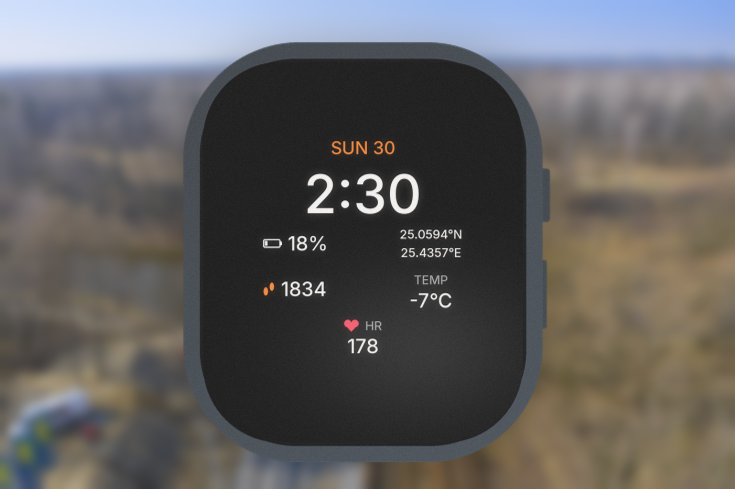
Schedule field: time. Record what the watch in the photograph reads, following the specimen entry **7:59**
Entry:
**2:30**
